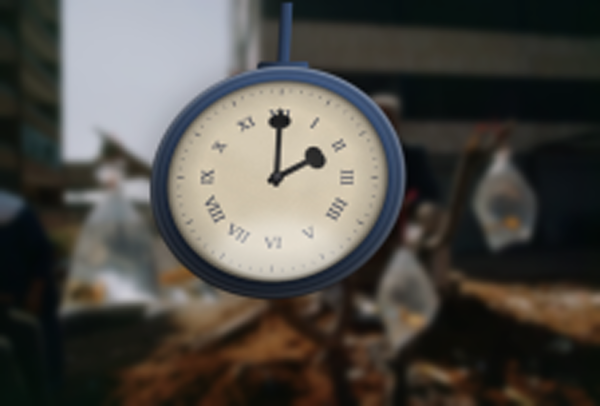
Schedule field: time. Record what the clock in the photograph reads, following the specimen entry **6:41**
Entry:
**2:00**
